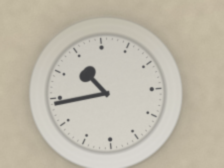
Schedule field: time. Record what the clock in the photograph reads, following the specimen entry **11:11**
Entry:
**10:44**
